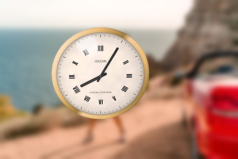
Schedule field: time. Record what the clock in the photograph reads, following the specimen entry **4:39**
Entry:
**8:05**
